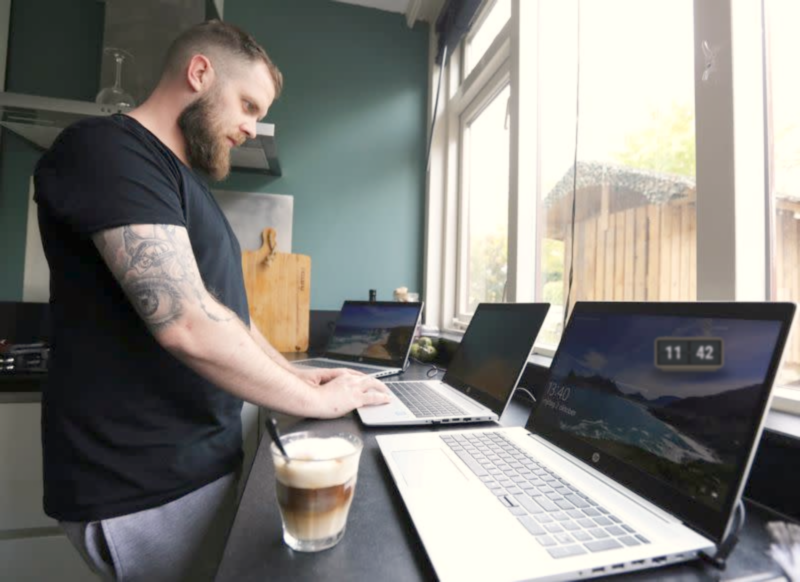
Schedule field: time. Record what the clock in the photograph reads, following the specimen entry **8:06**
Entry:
**11:42**
